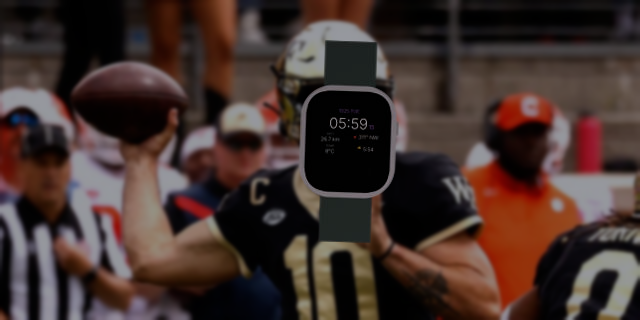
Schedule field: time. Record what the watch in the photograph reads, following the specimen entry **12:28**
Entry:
**5:59**
